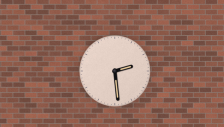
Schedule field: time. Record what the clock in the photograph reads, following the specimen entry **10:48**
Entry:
**2:29**
